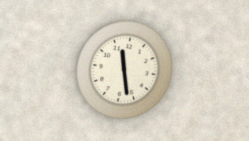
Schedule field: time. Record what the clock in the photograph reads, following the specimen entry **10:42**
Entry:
**11:27**
